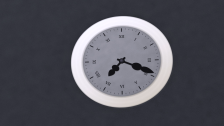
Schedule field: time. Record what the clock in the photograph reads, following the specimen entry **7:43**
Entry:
**7:19**
